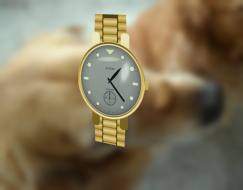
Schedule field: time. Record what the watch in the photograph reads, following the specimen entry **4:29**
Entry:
**1:23**
